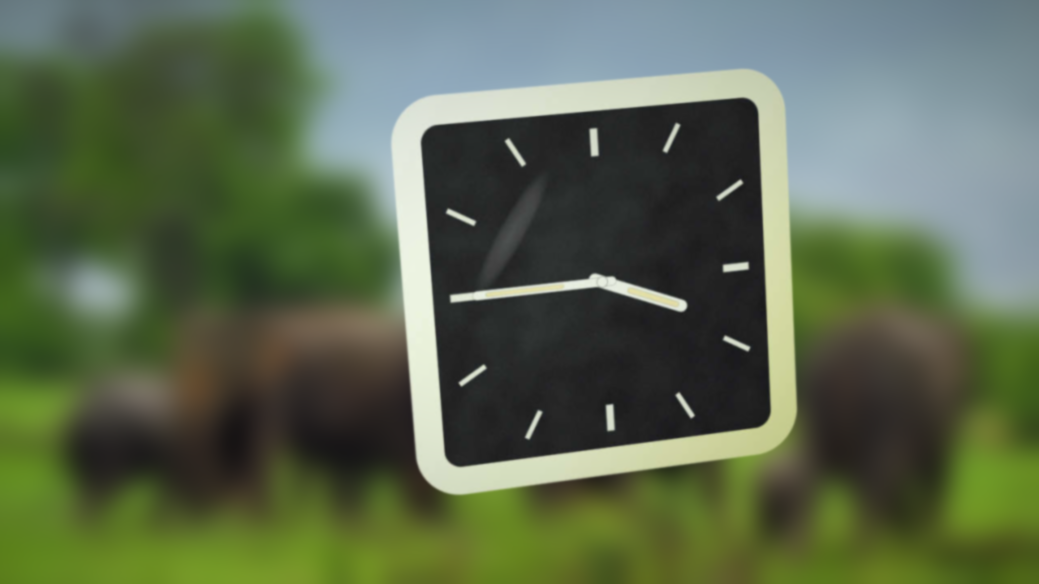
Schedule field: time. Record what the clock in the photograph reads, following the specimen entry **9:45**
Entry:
**3:45**
